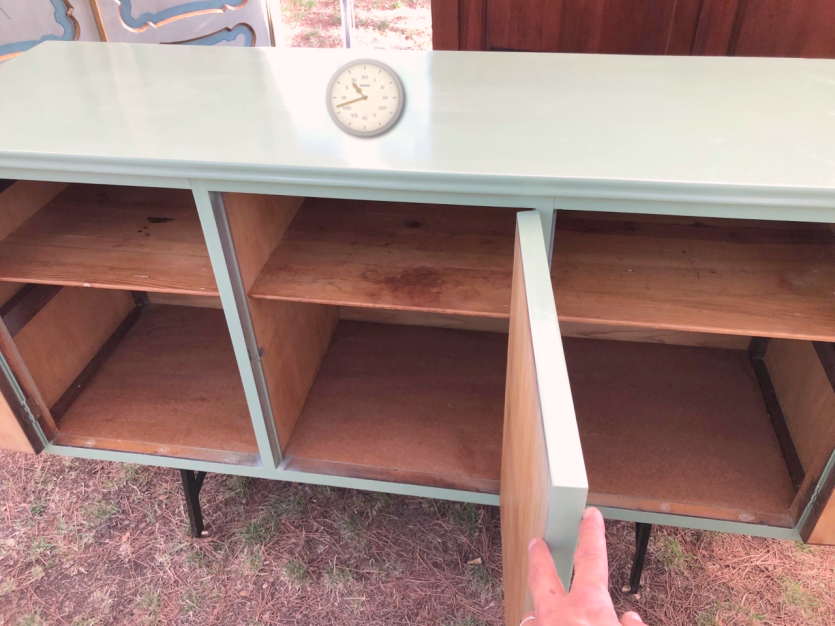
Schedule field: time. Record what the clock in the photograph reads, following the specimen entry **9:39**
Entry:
**10:42**
